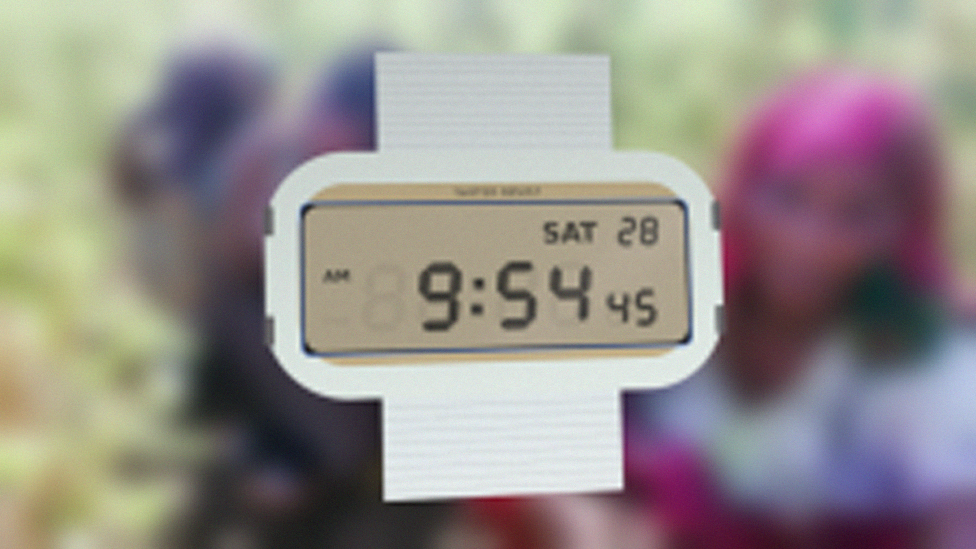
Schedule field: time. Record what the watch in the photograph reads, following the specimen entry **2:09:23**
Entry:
**9:54:45**
